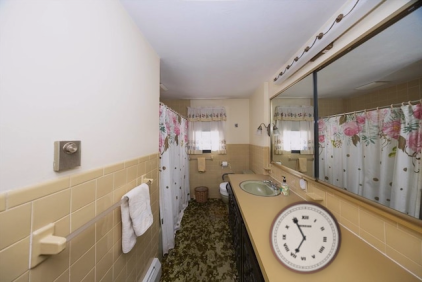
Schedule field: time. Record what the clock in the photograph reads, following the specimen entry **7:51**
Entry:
**6:55**
